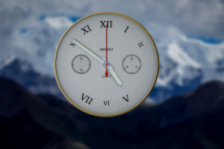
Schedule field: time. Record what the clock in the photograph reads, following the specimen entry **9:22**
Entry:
**4:51**
